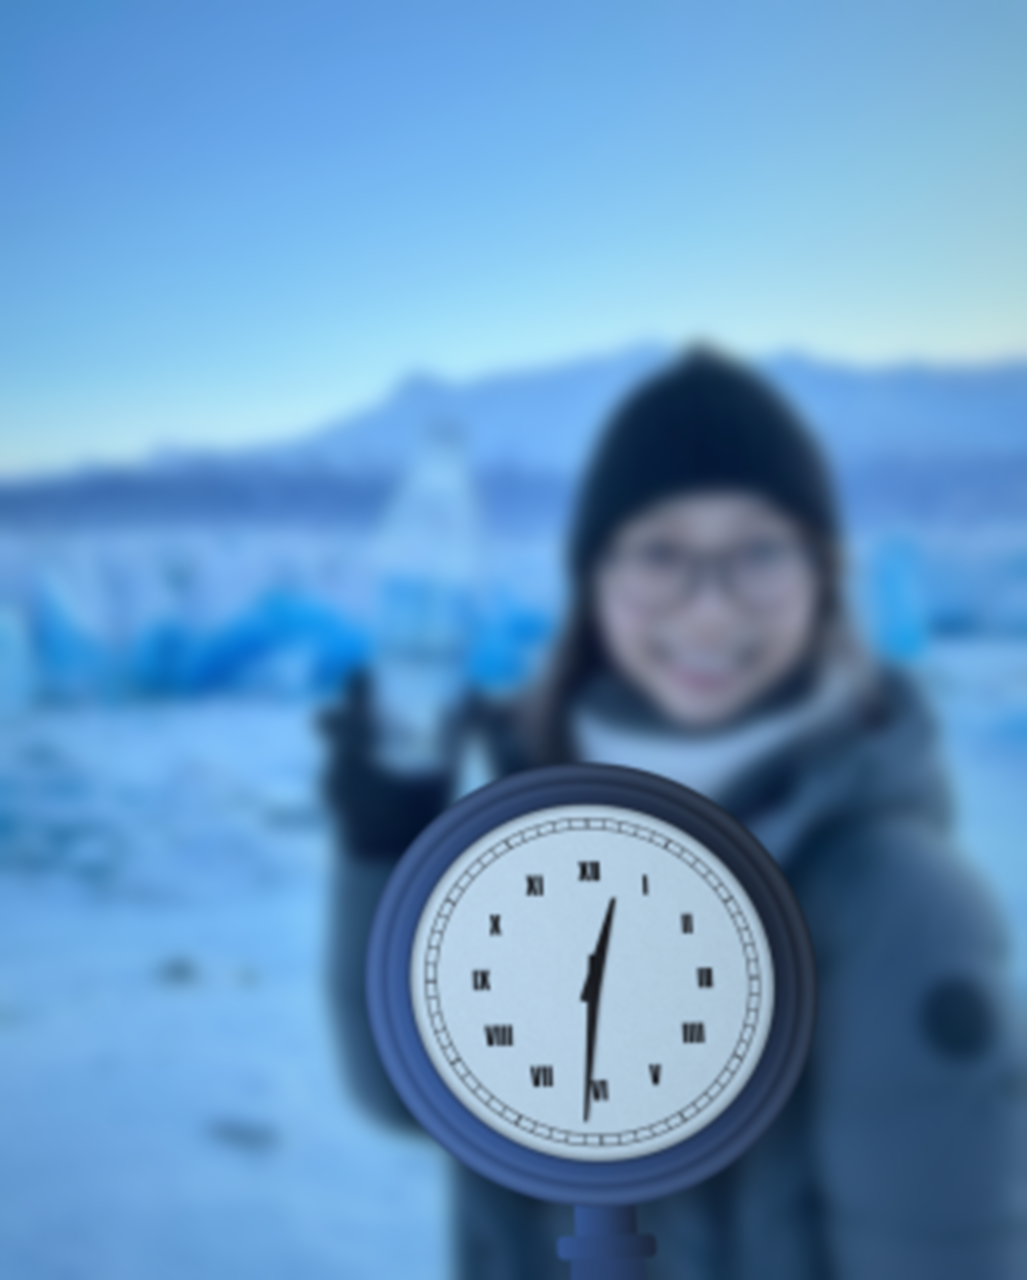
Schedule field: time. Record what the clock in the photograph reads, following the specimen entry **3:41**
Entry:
**12:31**
